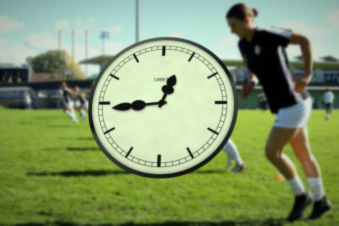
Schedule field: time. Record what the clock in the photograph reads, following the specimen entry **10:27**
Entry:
**12:44**
